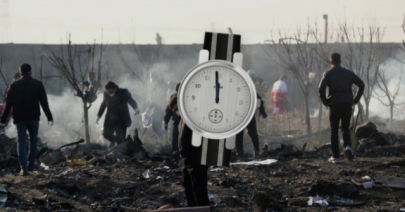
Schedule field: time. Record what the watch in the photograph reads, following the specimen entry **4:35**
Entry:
**11:59**
